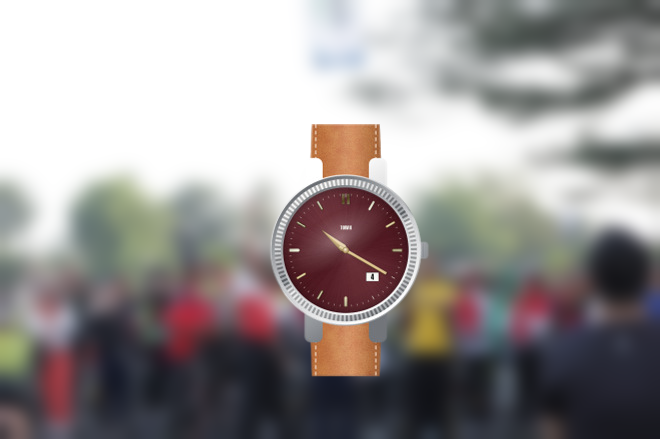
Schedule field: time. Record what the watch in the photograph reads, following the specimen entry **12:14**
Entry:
**10:20**
